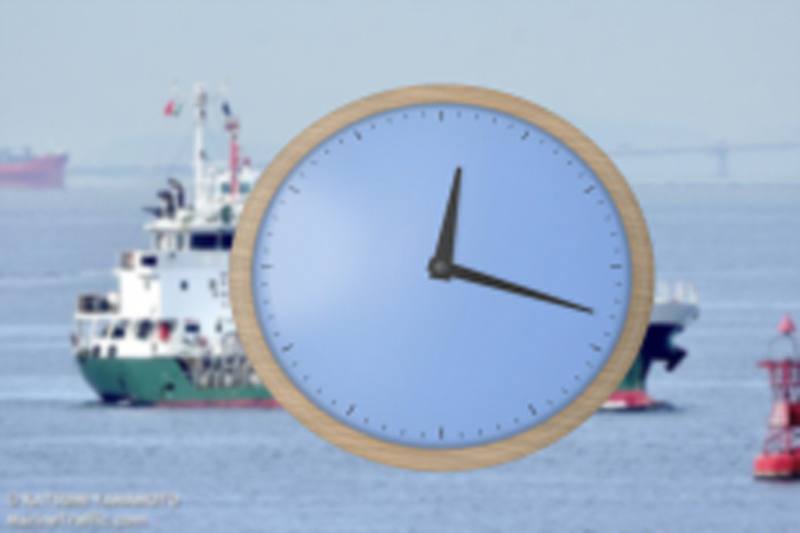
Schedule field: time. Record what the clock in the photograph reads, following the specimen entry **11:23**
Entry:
**12:18**
